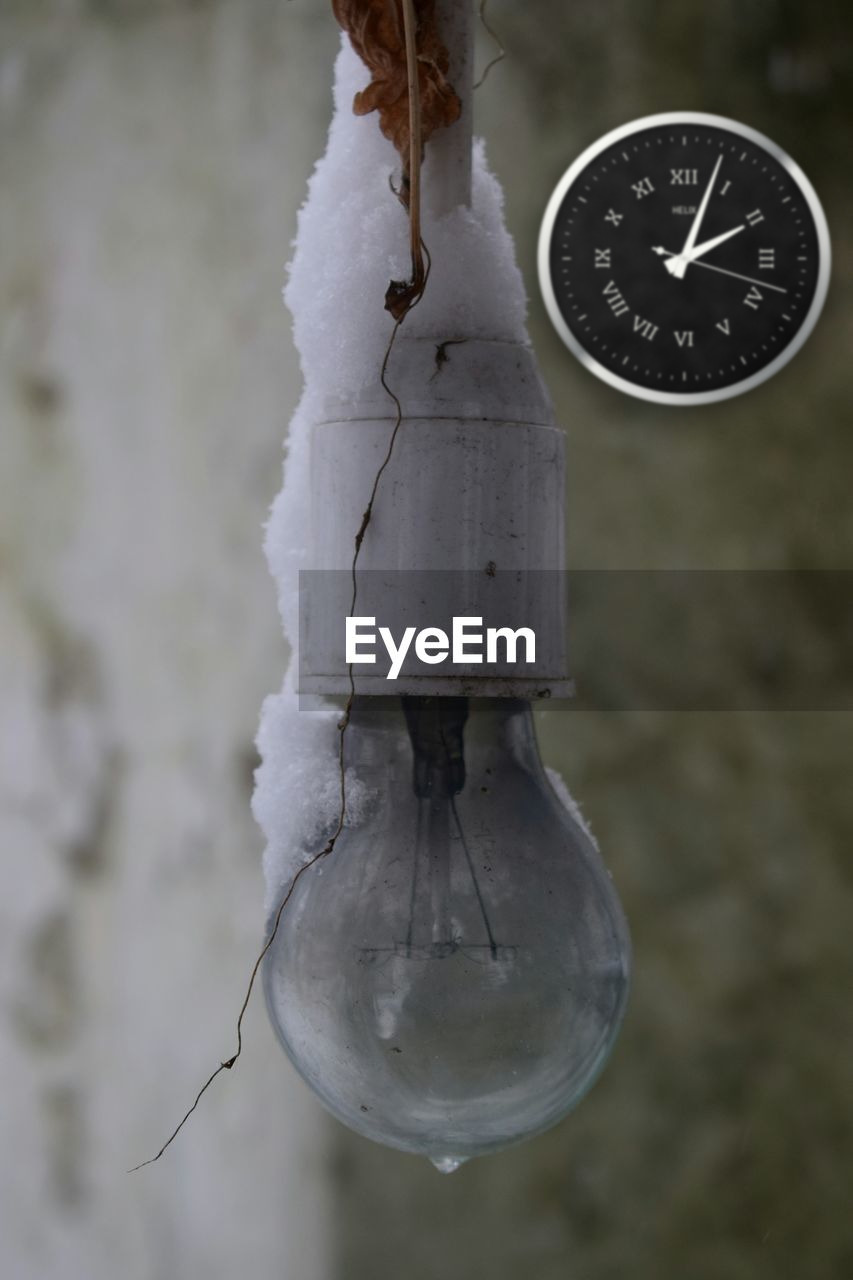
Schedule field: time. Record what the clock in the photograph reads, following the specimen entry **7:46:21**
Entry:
**2:03:18**
